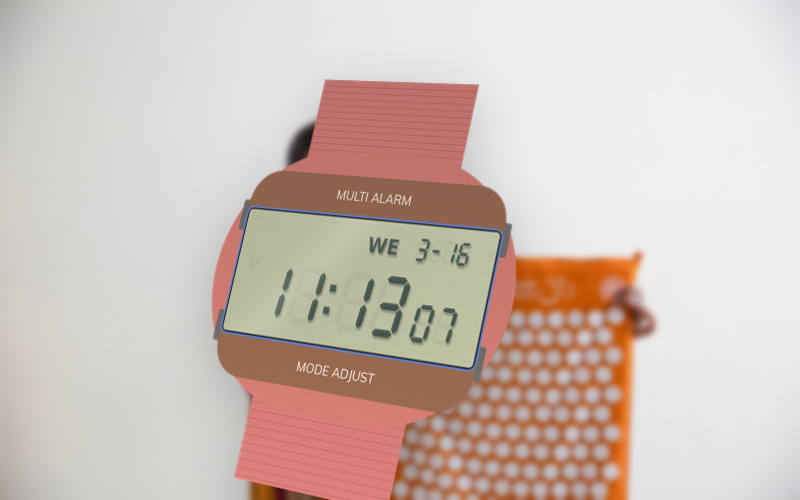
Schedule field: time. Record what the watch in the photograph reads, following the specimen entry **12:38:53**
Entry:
**11:13:07**
